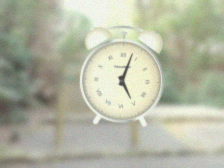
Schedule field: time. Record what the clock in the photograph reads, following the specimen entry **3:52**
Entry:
**5:03**
